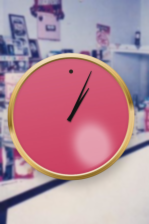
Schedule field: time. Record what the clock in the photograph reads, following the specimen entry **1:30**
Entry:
**1:04**
